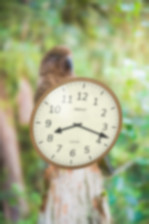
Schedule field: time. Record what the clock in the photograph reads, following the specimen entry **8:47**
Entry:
**8:18**
